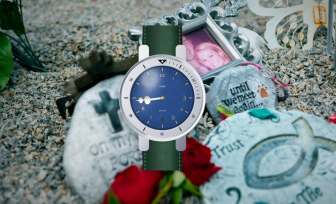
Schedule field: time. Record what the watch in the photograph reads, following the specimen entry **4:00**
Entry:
**8:44**
